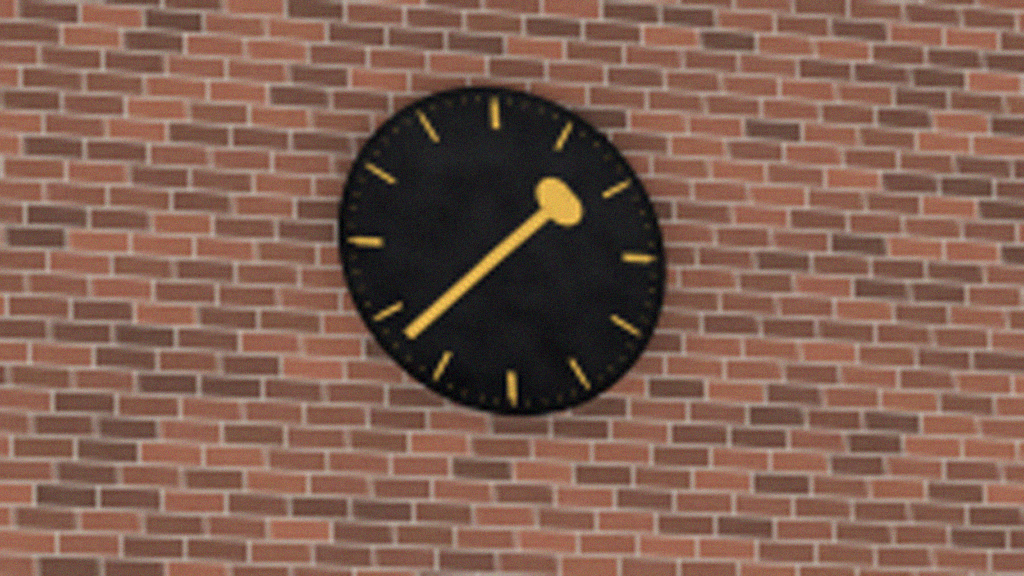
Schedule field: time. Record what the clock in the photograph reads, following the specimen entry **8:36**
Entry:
**1:38**
